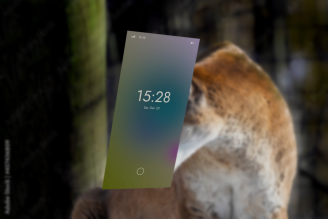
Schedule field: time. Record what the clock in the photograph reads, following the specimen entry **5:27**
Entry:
**15:28**
